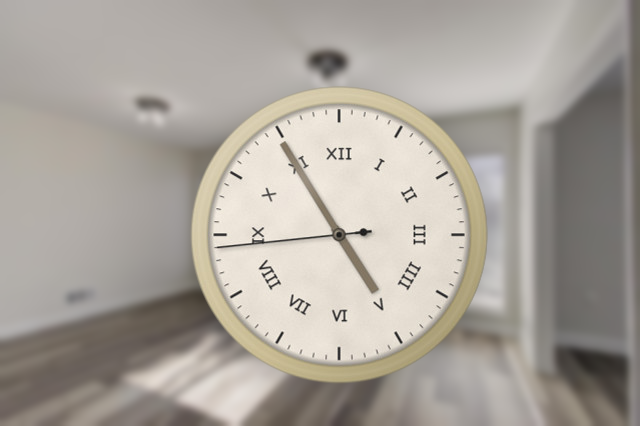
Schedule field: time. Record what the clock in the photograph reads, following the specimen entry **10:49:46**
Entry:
**4:54:44**
